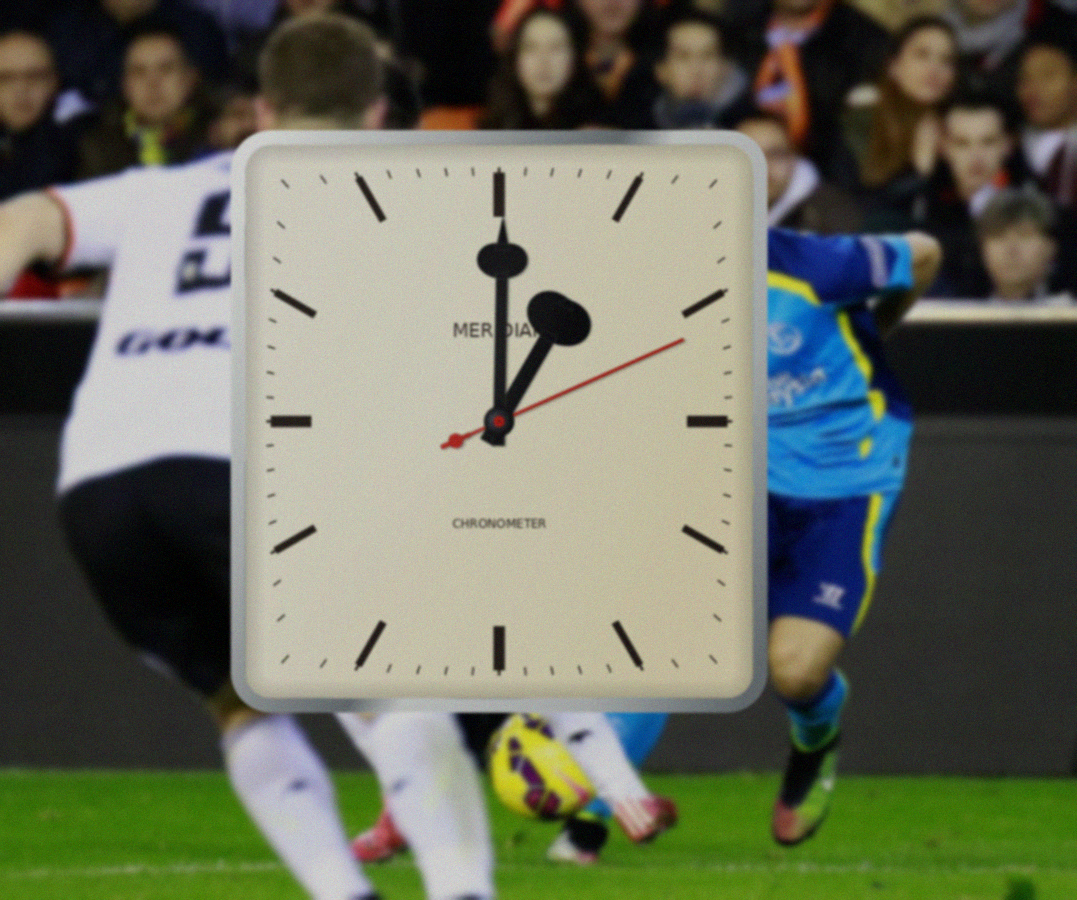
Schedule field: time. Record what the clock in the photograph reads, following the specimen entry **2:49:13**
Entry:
**1:00:11**
